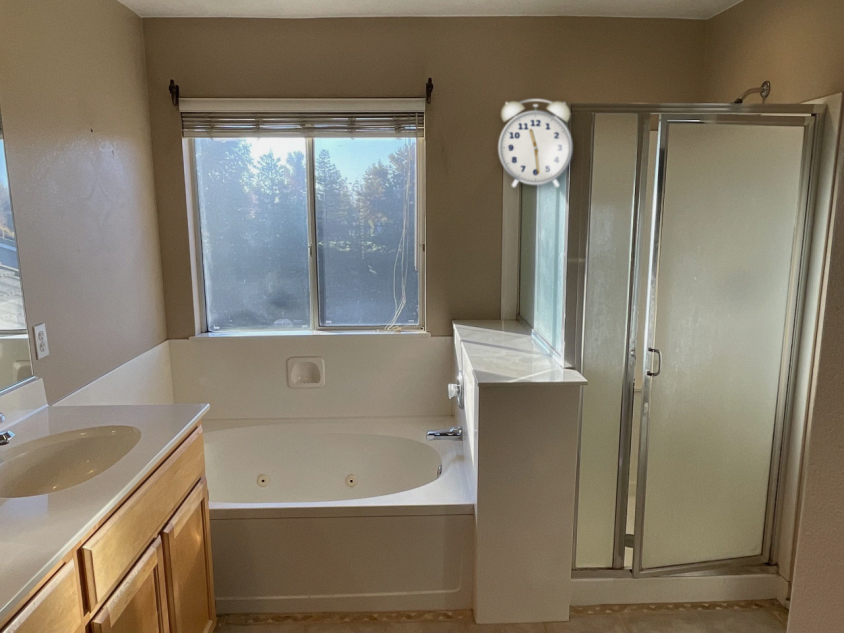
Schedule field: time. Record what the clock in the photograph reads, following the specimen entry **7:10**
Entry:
**11:29**
